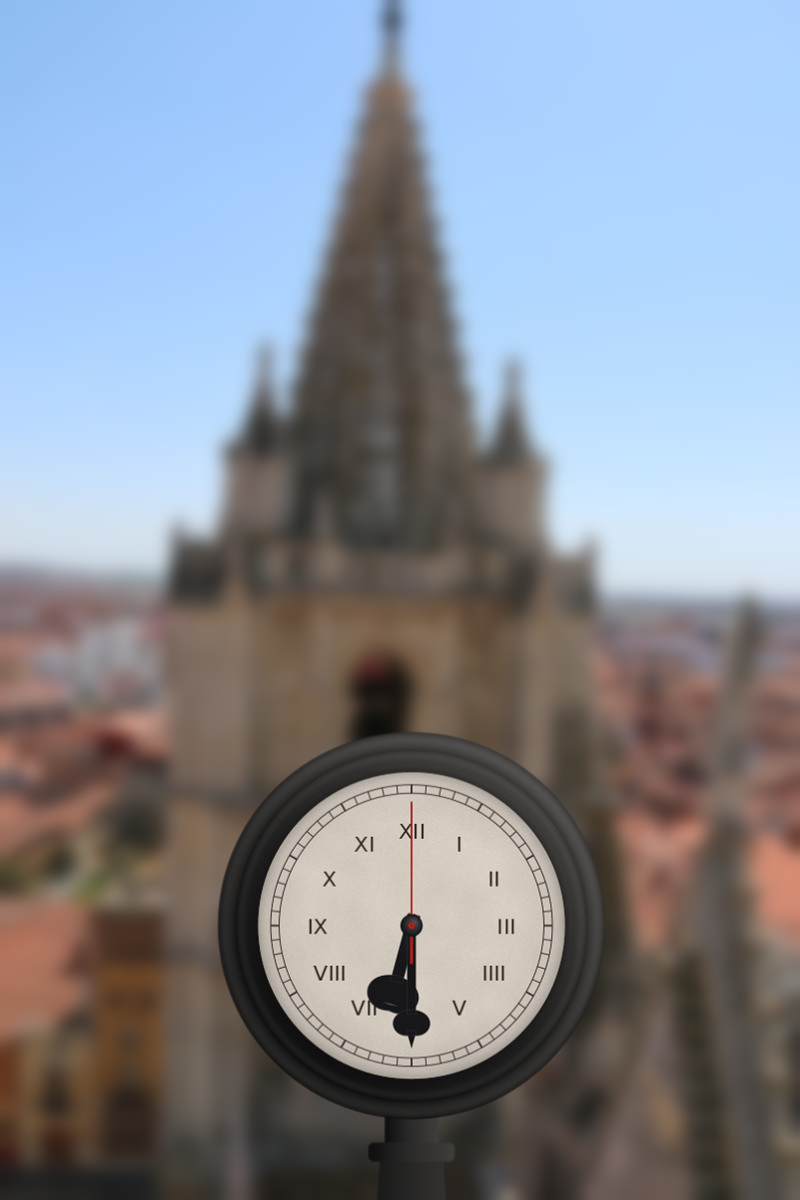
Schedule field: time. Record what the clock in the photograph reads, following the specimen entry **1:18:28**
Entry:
**6:30:00**
